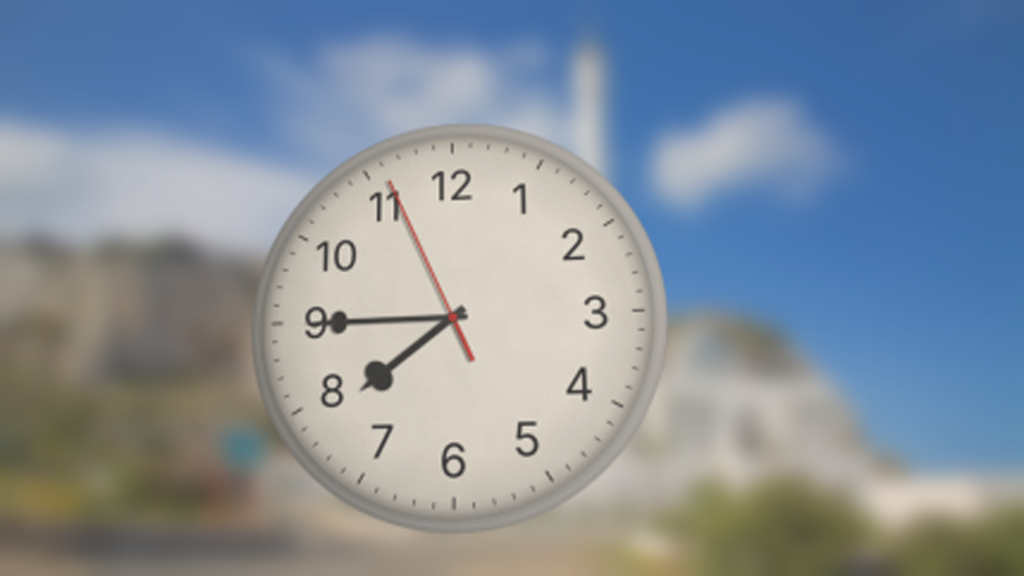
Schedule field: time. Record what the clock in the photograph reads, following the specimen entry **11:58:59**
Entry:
**7:44:56**
